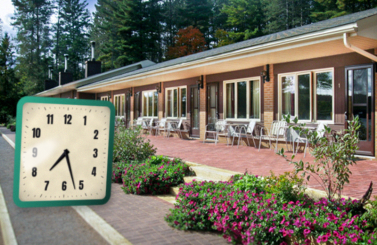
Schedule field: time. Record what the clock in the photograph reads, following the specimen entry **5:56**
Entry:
**7:27**
